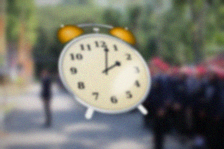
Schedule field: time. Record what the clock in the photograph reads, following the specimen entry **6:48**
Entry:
**2:02**
